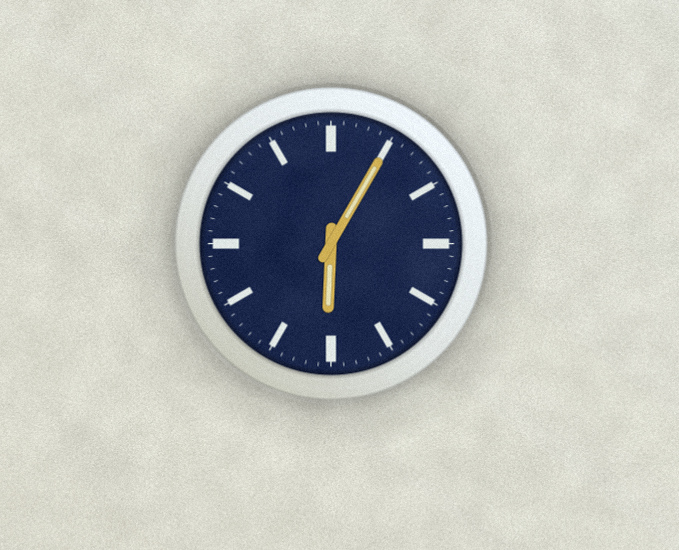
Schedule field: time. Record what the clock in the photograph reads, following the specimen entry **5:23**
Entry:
**6:05**
